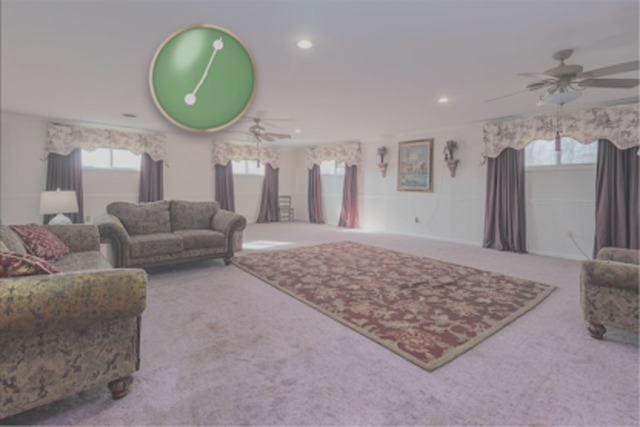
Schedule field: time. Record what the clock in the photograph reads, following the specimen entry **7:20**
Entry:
**7:04**
